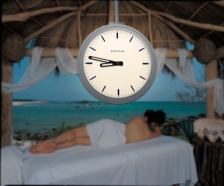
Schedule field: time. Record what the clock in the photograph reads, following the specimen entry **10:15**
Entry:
**8:47**
